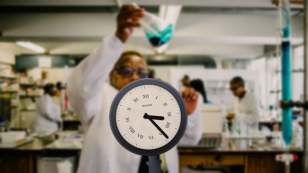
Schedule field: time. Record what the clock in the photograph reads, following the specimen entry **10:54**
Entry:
**3:24**
